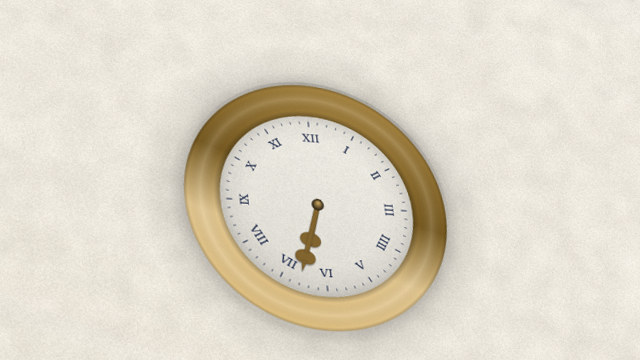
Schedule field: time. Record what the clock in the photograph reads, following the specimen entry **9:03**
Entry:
**6:33**
